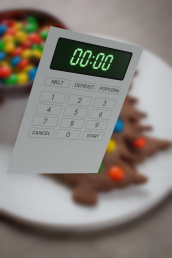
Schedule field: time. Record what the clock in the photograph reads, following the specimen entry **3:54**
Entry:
**0:00**
